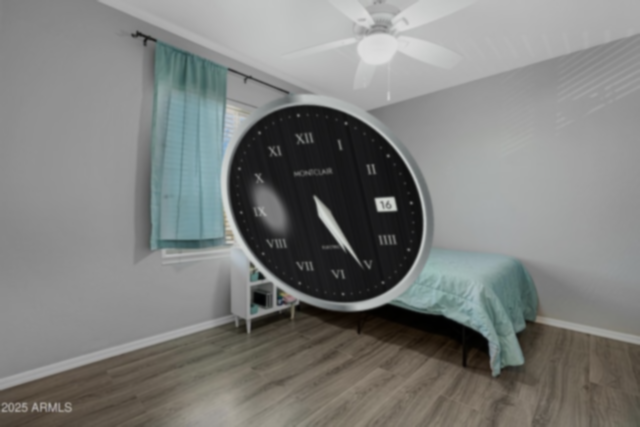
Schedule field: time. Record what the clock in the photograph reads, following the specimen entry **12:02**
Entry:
**5:26**
